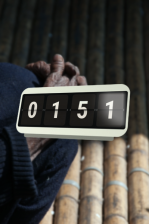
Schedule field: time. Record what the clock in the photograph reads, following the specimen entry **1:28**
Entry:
**1:51**
